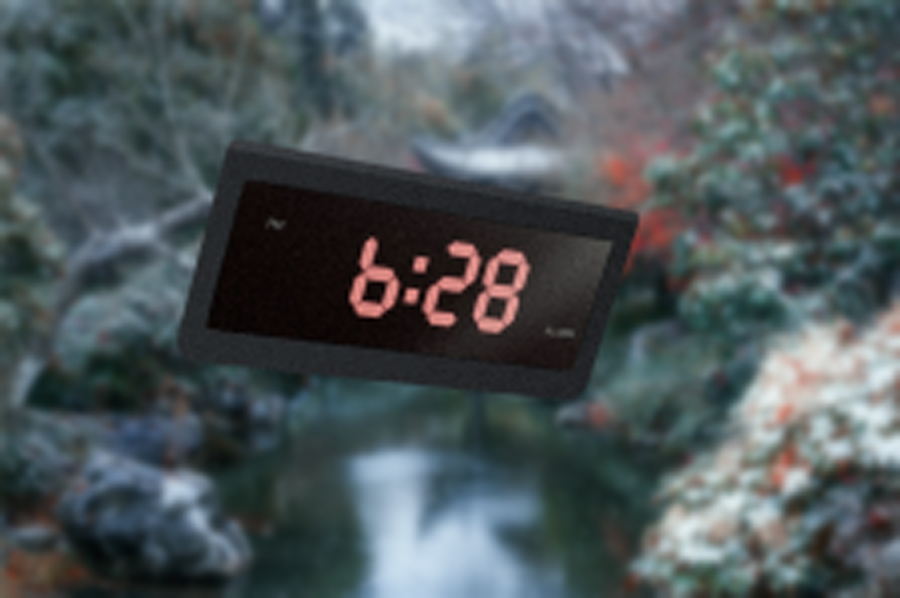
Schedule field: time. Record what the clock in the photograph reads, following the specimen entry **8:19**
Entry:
**6:28**
